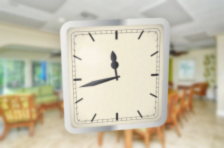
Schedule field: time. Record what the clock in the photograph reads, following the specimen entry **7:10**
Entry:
**11:43**
